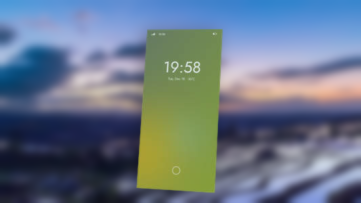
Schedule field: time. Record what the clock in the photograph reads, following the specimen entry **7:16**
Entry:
**19:58**
